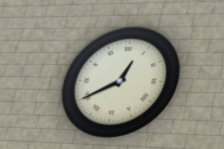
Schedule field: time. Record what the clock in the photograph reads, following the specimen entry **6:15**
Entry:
**12:40**
